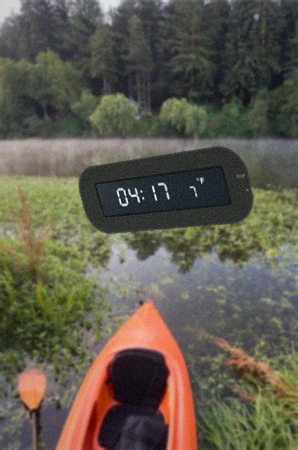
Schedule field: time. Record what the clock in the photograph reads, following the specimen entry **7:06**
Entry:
**4:17**
